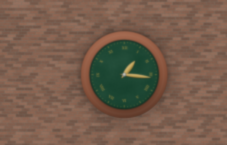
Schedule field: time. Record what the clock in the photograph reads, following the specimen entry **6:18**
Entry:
**1:16**
